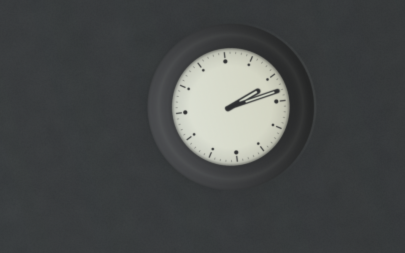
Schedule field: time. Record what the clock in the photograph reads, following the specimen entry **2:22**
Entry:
**2:13**
